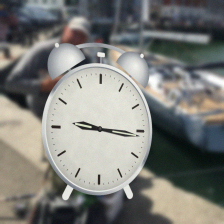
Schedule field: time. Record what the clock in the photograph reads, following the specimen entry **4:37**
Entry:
**9:16**
